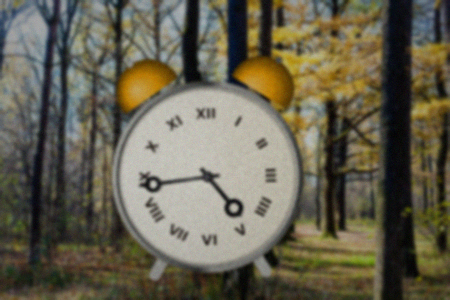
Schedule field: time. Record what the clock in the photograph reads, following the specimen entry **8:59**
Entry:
**4:44**
